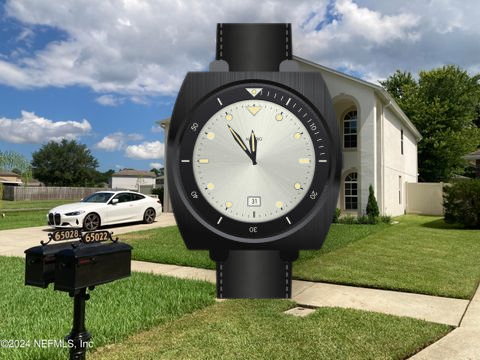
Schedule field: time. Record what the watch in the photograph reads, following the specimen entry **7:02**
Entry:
**11:54**
